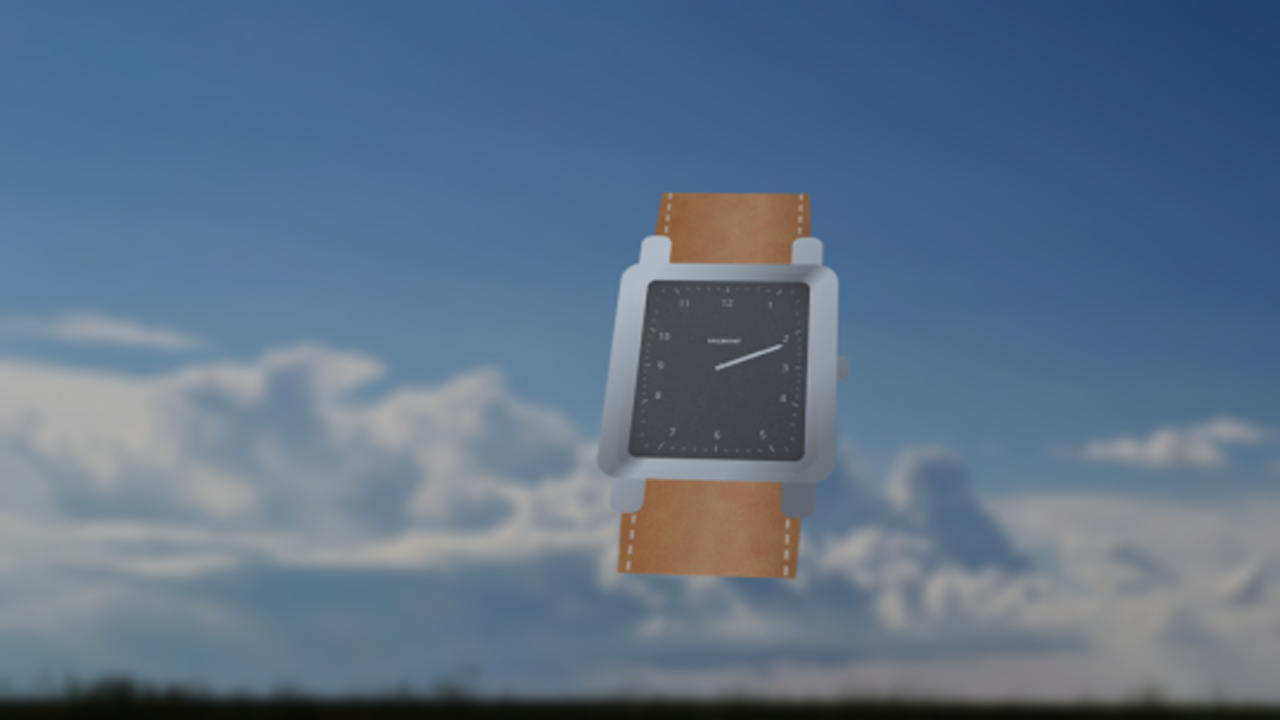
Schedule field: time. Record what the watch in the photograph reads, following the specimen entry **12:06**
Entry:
**2:11**
